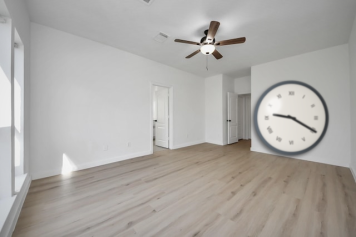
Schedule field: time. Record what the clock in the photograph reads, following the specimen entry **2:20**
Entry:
**9:20**
